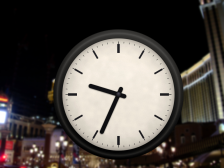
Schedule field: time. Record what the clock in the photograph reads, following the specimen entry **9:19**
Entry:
**9:34**
